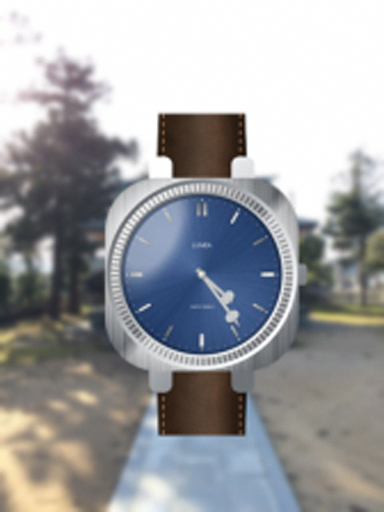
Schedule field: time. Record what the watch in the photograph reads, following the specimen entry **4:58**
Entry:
**4:24**
